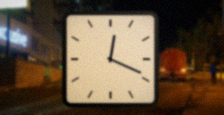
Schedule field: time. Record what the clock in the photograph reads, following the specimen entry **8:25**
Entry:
**12:19**
